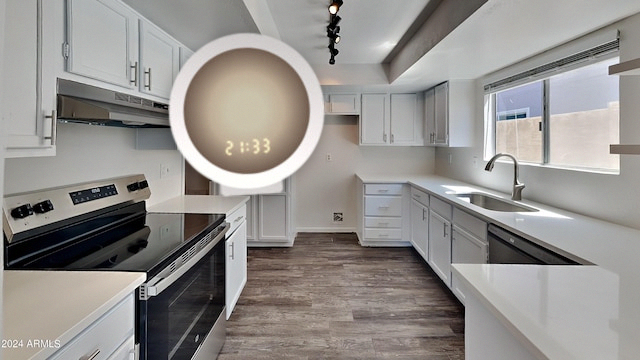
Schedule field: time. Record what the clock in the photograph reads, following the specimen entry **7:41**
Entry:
**21:33**
